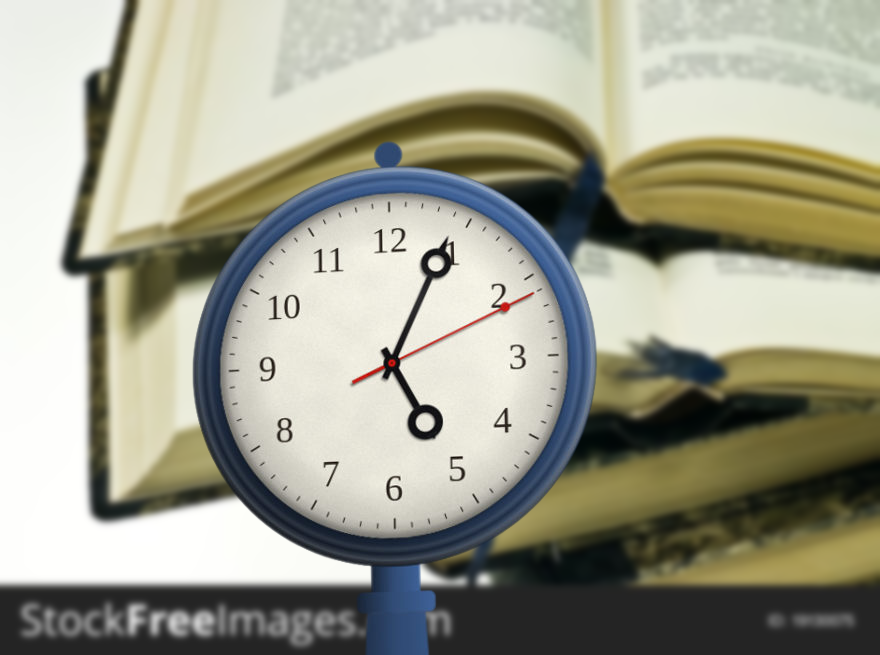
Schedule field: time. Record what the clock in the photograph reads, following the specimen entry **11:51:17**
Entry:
**5:04:11**
